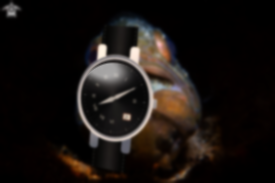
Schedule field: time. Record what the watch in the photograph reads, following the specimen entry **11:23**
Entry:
**8:10**
